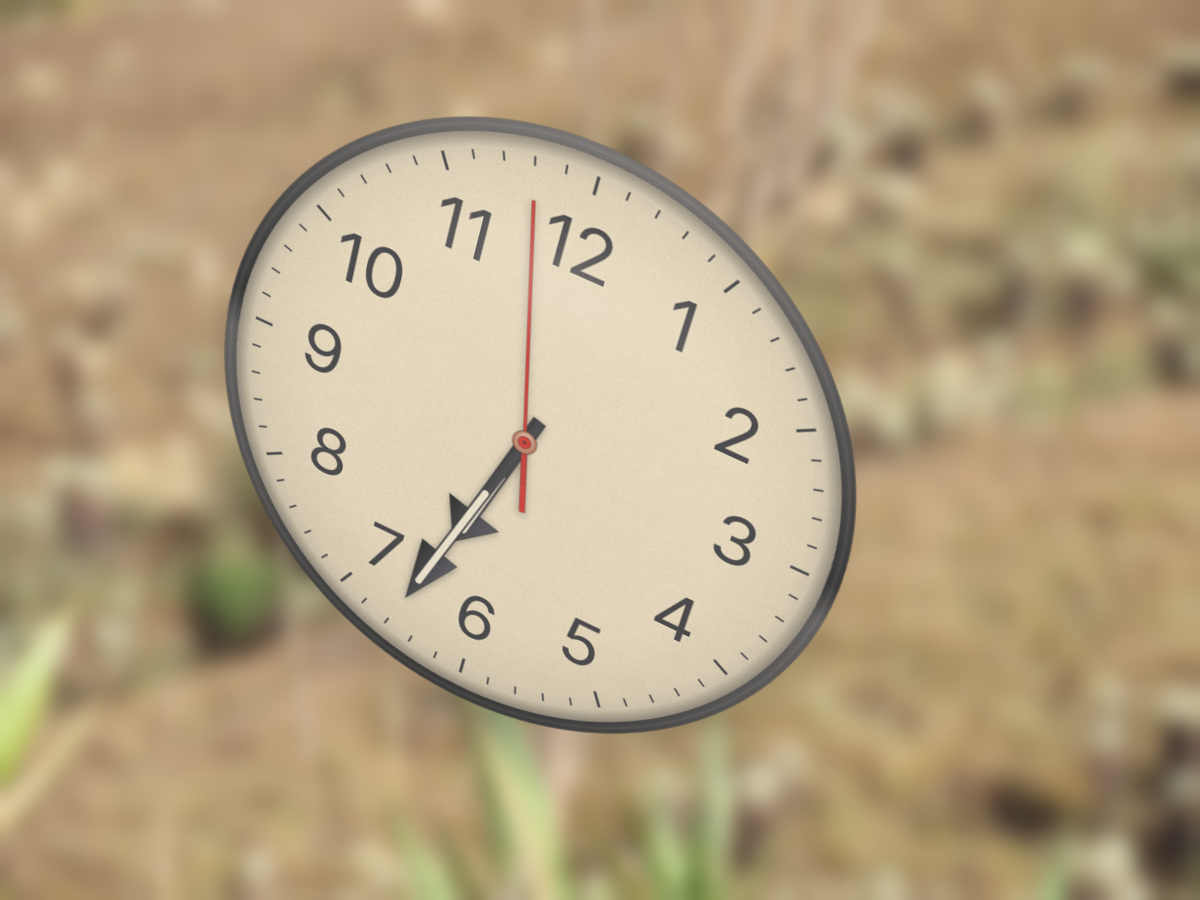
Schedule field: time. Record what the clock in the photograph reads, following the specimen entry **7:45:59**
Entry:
**6:32:58**
